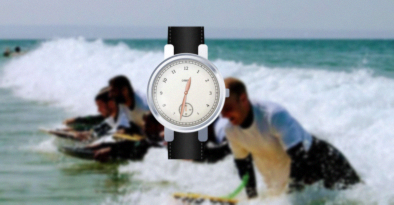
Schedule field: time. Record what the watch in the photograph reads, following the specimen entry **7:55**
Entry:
**12:32**
